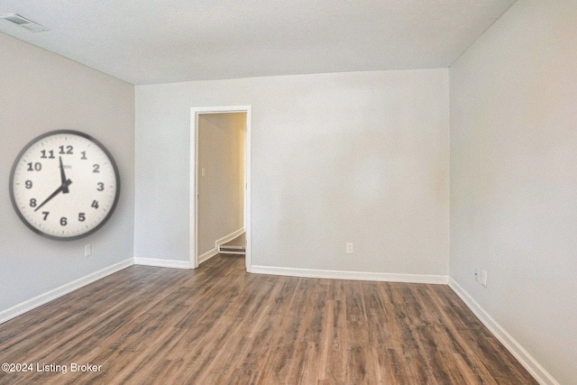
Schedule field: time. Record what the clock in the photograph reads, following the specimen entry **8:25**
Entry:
**11:38**
